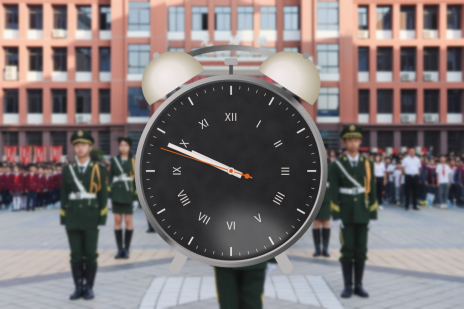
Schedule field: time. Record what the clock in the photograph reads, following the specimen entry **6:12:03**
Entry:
**9:48:48**
